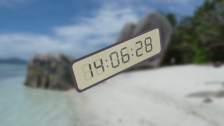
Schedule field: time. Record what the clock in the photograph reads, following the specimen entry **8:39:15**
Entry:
**14:06:28**
